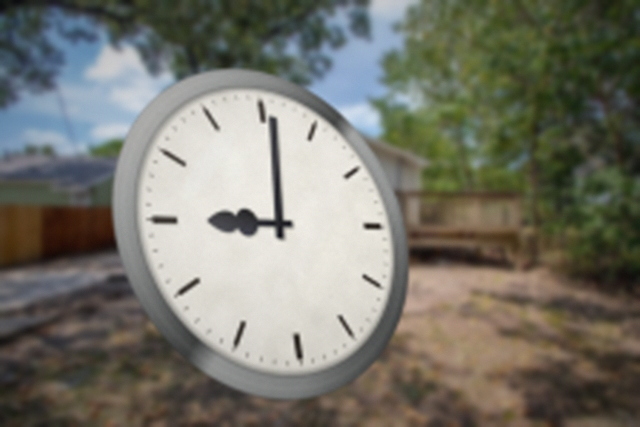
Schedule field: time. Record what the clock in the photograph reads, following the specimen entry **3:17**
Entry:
**9:01**
